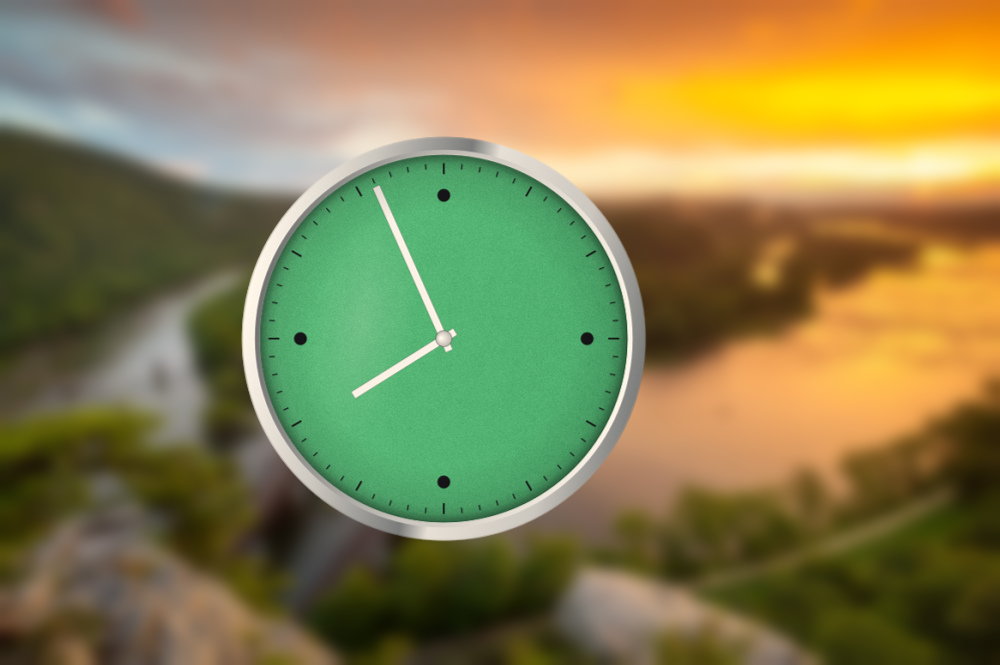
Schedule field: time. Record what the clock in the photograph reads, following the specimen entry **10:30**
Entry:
**7:56**
